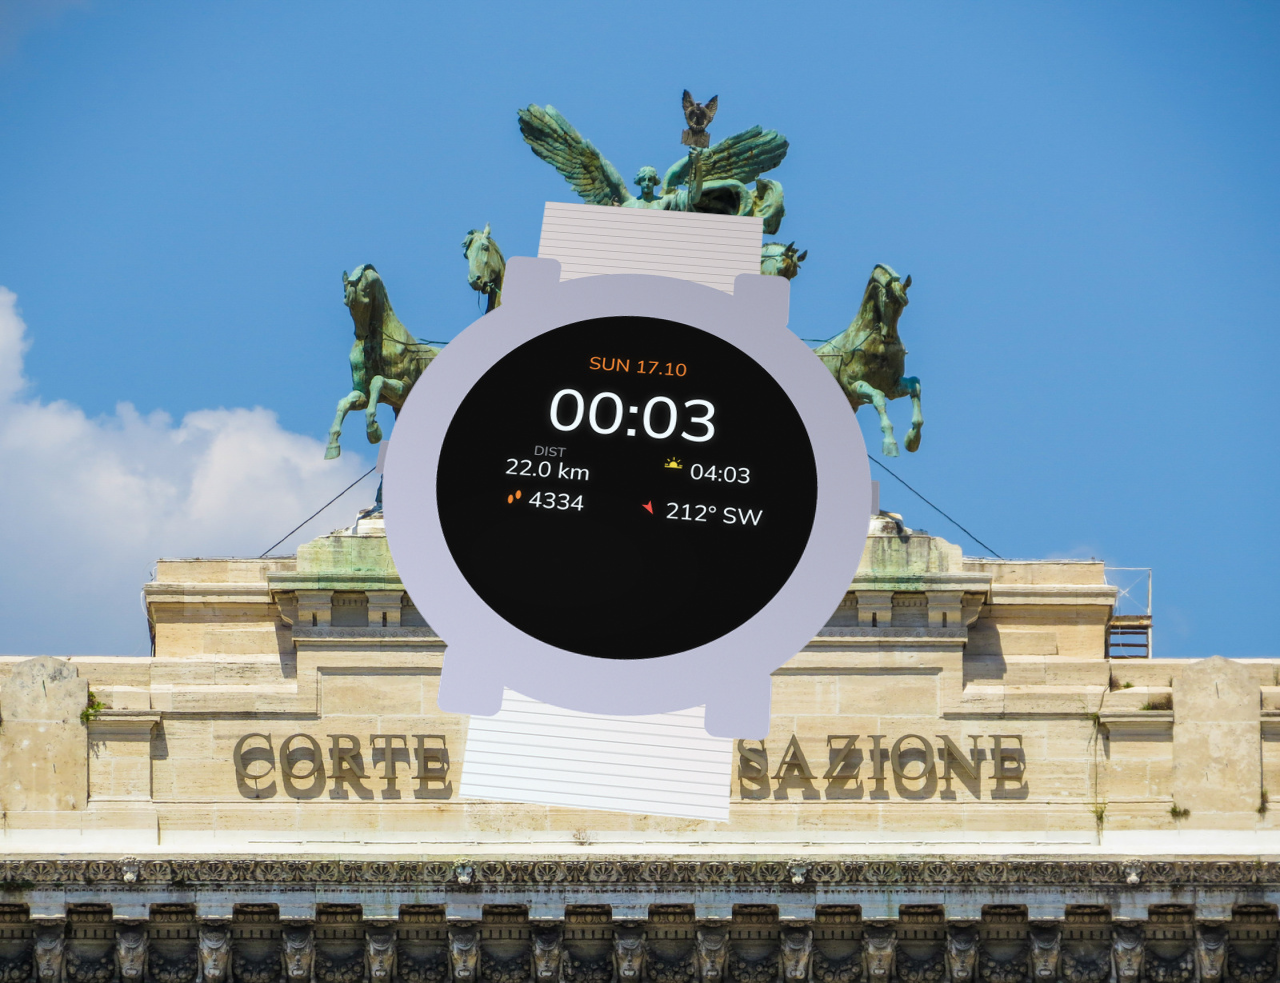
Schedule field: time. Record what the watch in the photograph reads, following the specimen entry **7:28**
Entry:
**0:03**
